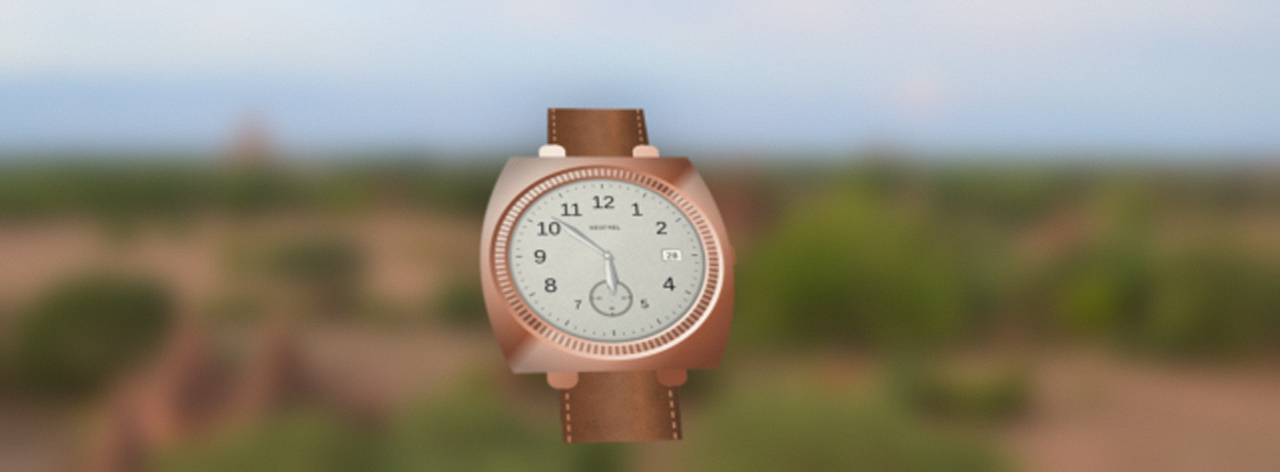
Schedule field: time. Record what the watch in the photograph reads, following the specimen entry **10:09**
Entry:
**5:52**
